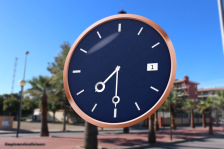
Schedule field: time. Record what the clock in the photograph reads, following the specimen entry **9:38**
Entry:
**7:30**
